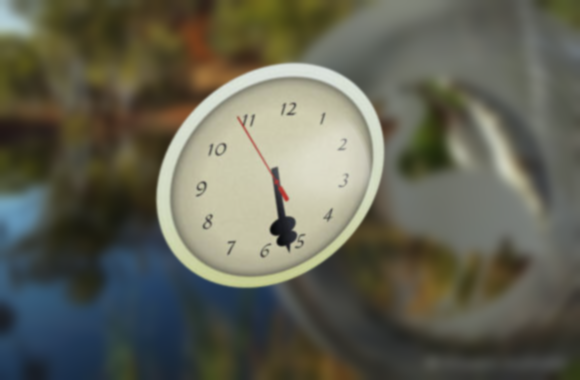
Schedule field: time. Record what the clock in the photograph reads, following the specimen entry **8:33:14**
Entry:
**5:26:54**
